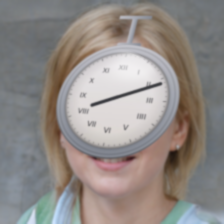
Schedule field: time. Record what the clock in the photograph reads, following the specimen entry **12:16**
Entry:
**8:11**
